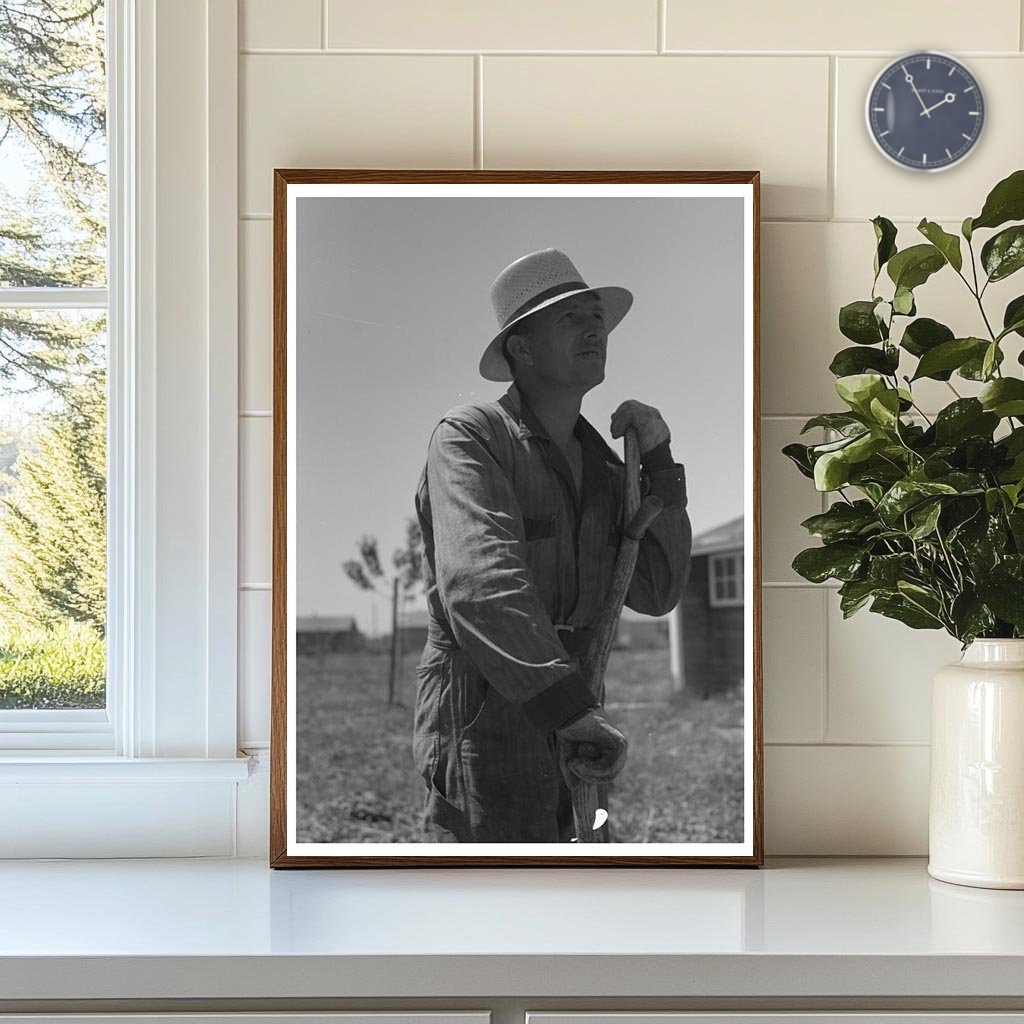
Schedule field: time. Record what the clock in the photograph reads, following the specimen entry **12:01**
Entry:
**1:55**
